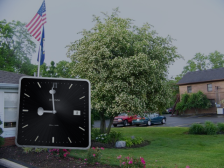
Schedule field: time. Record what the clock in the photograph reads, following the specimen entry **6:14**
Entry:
**8:59**
